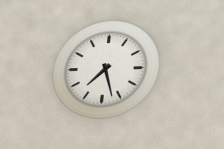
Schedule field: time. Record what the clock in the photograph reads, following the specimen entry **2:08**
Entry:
**7:27**
